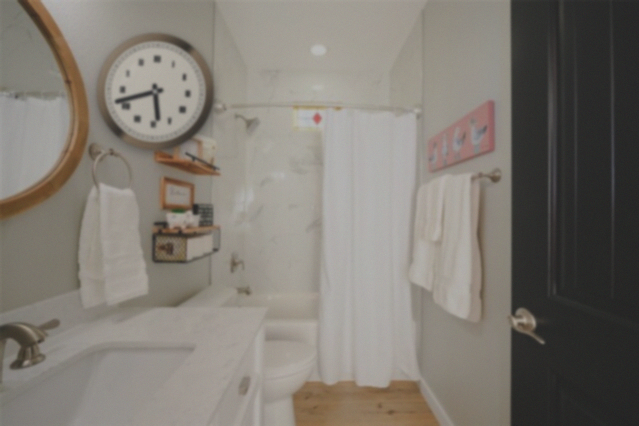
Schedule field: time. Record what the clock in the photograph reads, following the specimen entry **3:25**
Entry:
**5:42**
